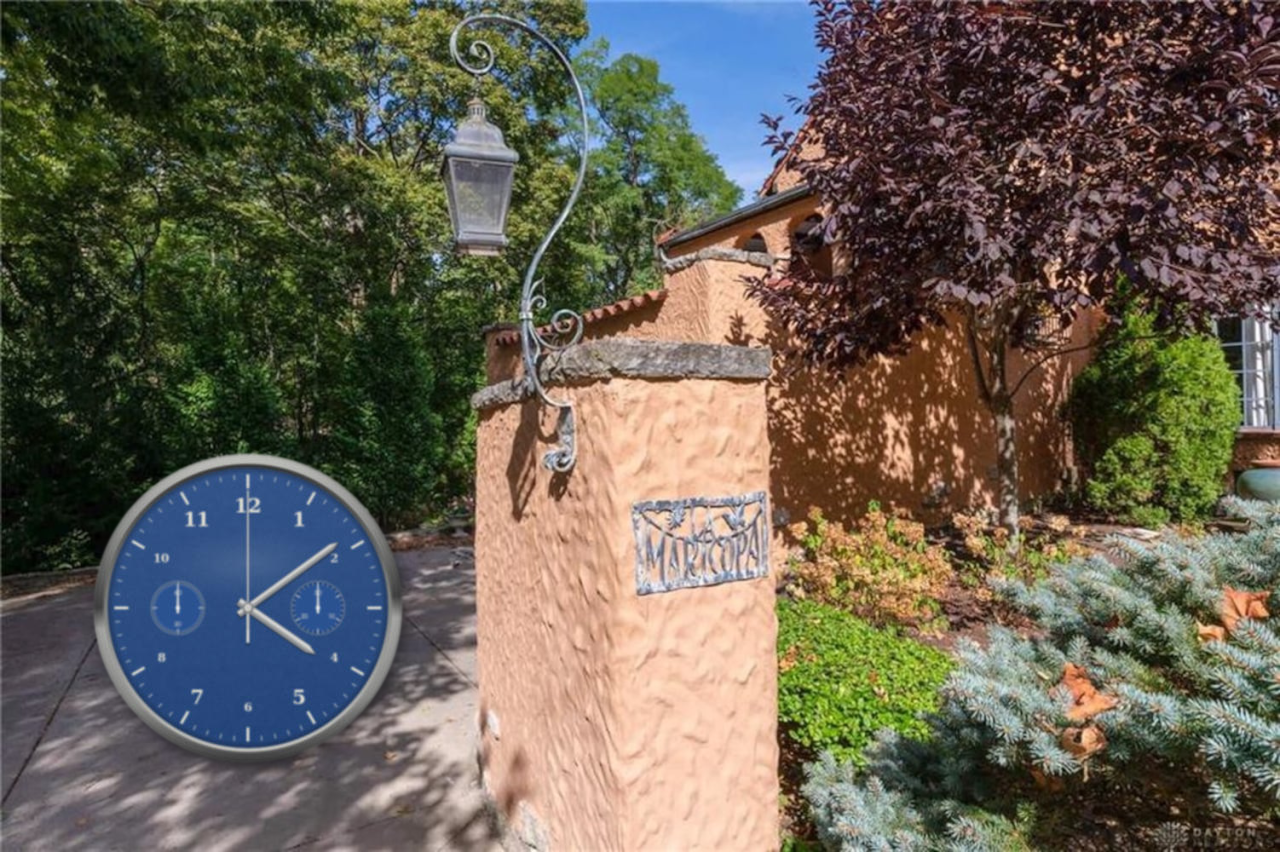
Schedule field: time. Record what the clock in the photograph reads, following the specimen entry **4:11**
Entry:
**4:09**
